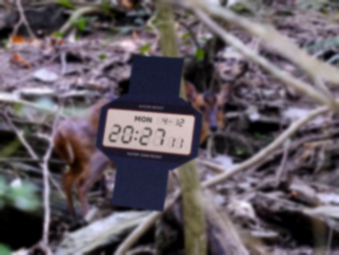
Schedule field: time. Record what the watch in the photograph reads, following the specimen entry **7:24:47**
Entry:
**20:27:11**
